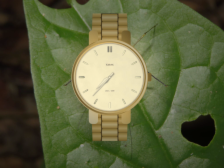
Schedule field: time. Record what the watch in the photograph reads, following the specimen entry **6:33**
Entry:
**7:37**
